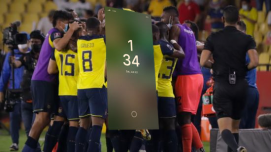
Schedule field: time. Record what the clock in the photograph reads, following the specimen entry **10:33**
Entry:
**1:34**
